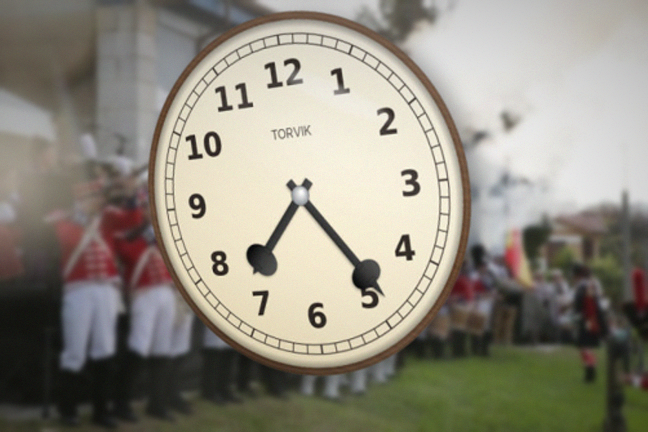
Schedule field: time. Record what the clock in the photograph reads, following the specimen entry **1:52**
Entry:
**7:24**
